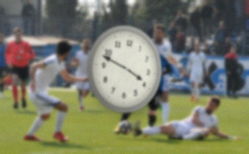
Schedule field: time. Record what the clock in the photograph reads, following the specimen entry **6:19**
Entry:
**3:48**
